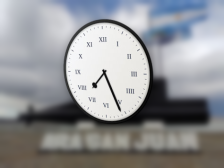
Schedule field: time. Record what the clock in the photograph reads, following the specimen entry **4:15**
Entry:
**7:26**
